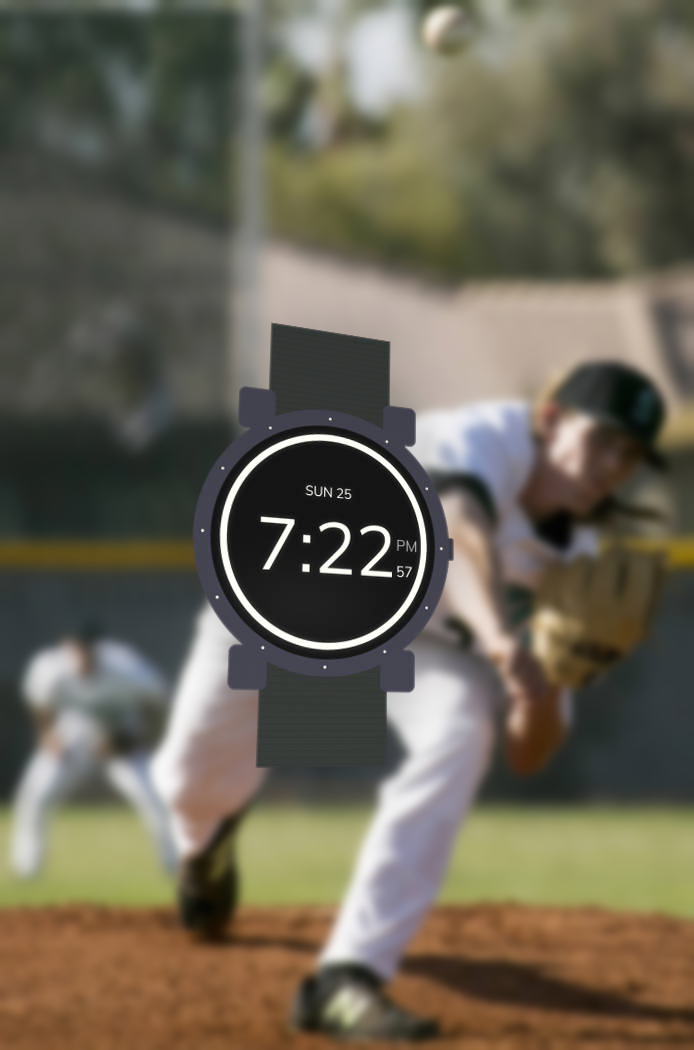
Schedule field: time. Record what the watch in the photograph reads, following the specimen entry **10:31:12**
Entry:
**7:22:57**
